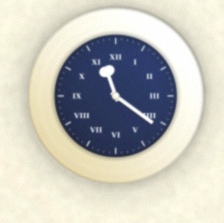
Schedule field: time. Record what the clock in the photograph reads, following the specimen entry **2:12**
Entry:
**11:21**
